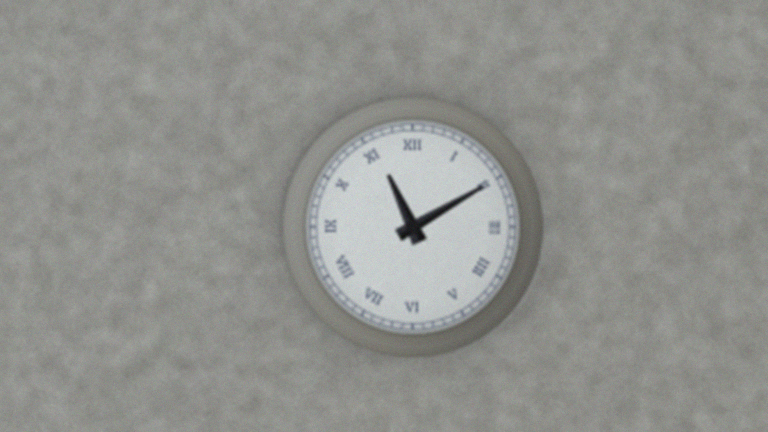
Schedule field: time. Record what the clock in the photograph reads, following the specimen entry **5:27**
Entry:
**11:10**
